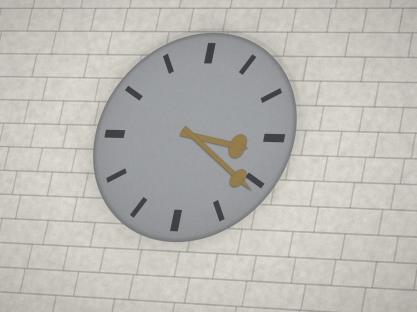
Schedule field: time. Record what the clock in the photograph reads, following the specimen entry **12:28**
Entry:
**3:21**
